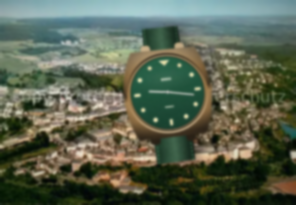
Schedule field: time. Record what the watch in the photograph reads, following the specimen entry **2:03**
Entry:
**9:17**
